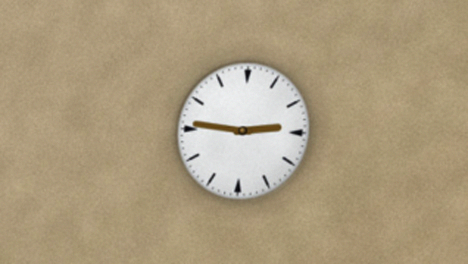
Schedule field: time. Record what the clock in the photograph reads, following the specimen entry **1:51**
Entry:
**2:46**
